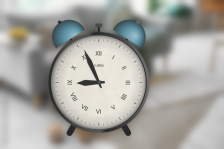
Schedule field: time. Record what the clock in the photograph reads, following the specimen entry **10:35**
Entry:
**8:56**
